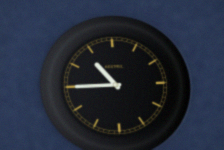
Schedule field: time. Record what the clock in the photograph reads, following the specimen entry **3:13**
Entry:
**10:45**
